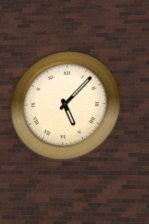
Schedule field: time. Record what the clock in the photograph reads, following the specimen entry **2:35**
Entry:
**5:07**
